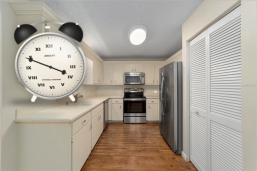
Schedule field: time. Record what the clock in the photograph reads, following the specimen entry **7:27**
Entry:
**3:49**
